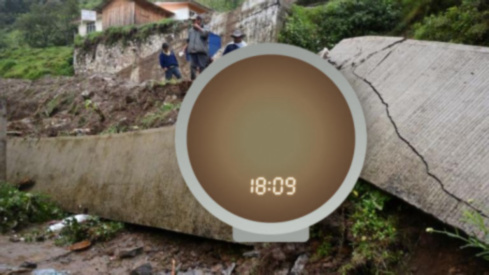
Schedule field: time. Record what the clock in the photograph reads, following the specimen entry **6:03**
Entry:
**18:09**
